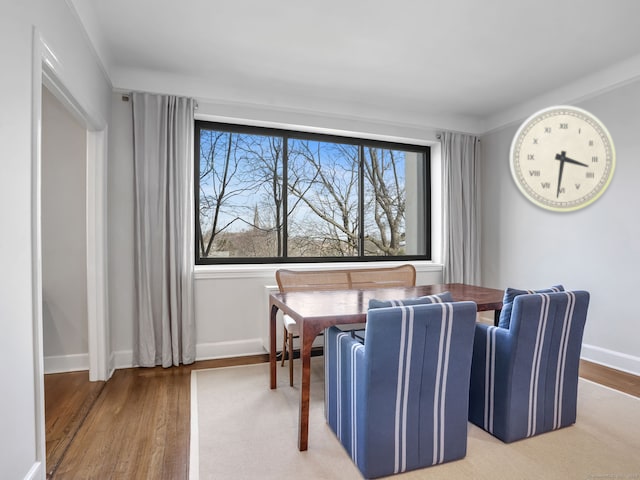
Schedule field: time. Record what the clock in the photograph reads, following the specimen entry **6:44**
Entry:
**3:31**
